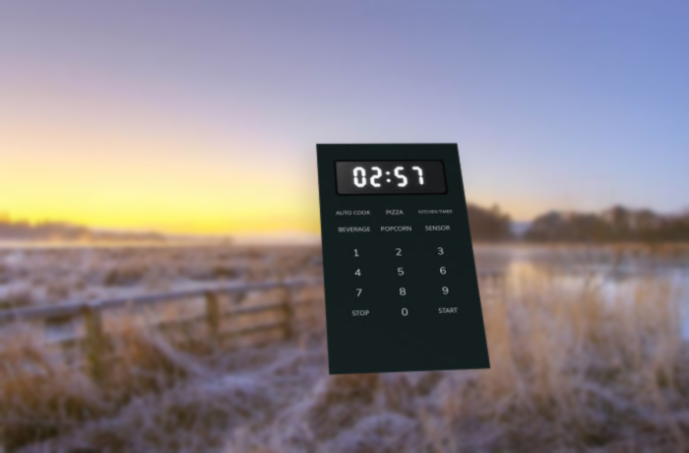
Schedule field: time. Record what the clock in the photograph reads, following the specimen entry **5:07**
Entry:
**2:57**
